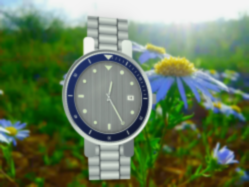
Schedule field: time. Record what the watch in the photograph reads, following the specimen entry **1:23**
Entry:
**12:25**
